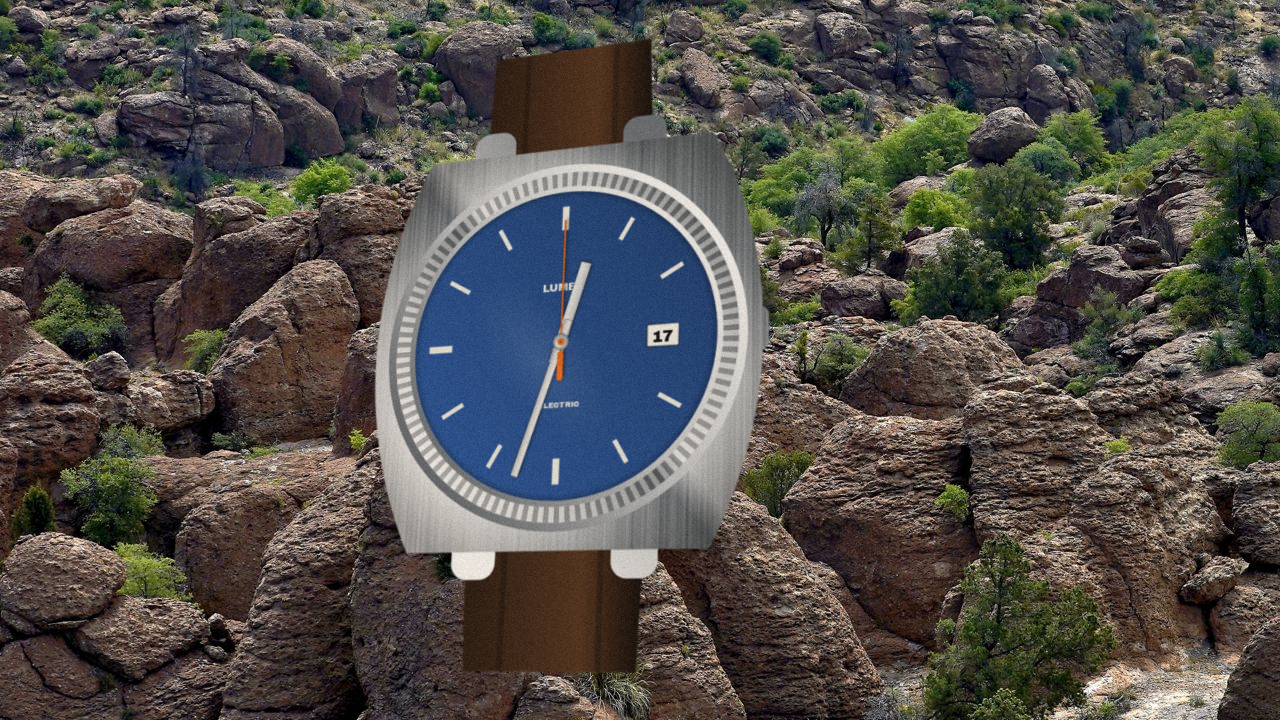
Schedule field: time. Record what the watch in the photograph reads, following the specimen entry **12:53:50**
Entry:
**12:33:00**
